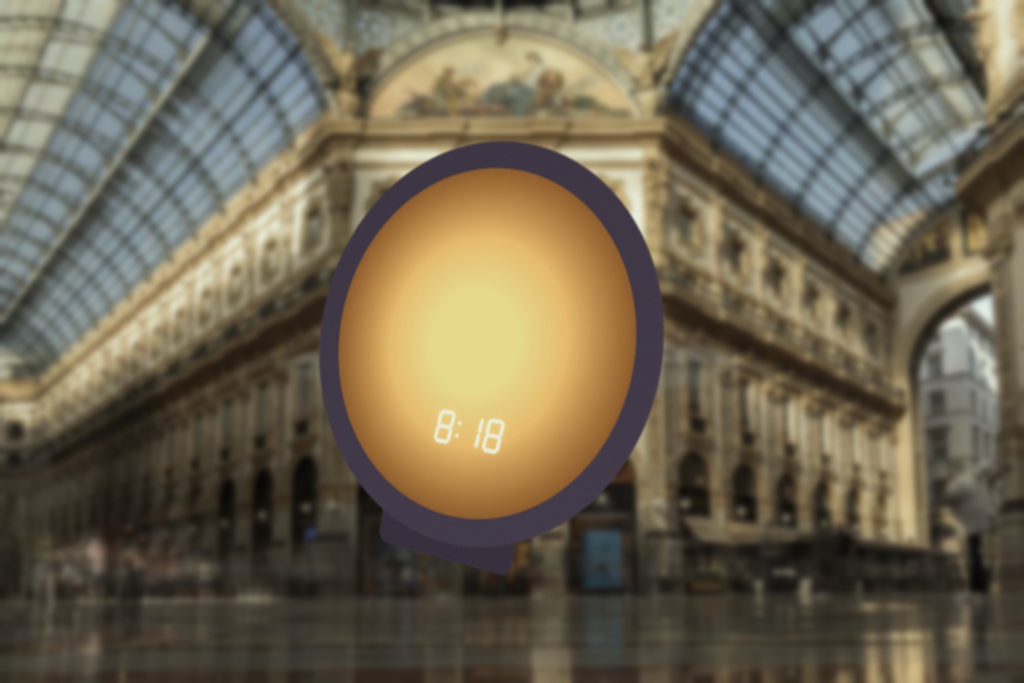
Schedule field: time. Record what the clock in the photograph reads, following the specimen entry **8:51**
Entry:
**8:18**
